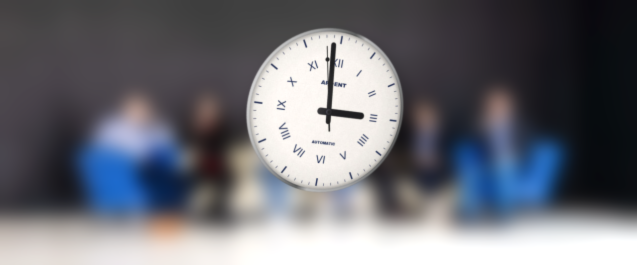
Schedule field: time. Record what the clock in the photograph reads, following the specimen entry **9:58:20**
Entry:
**2:58:58**
